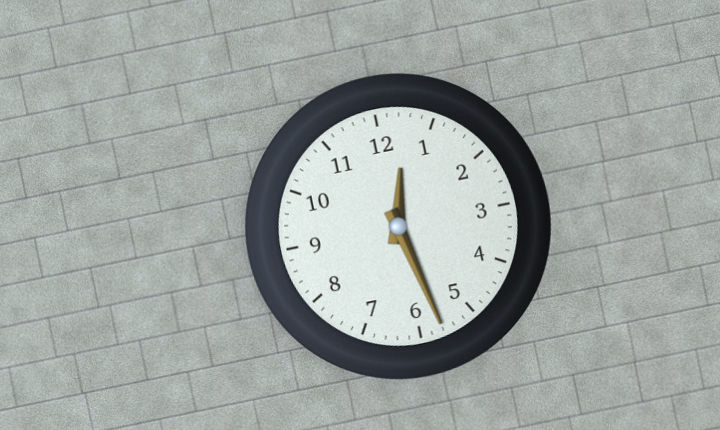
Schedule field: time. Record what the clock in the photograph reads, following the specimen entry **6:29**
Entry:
**12:28**
